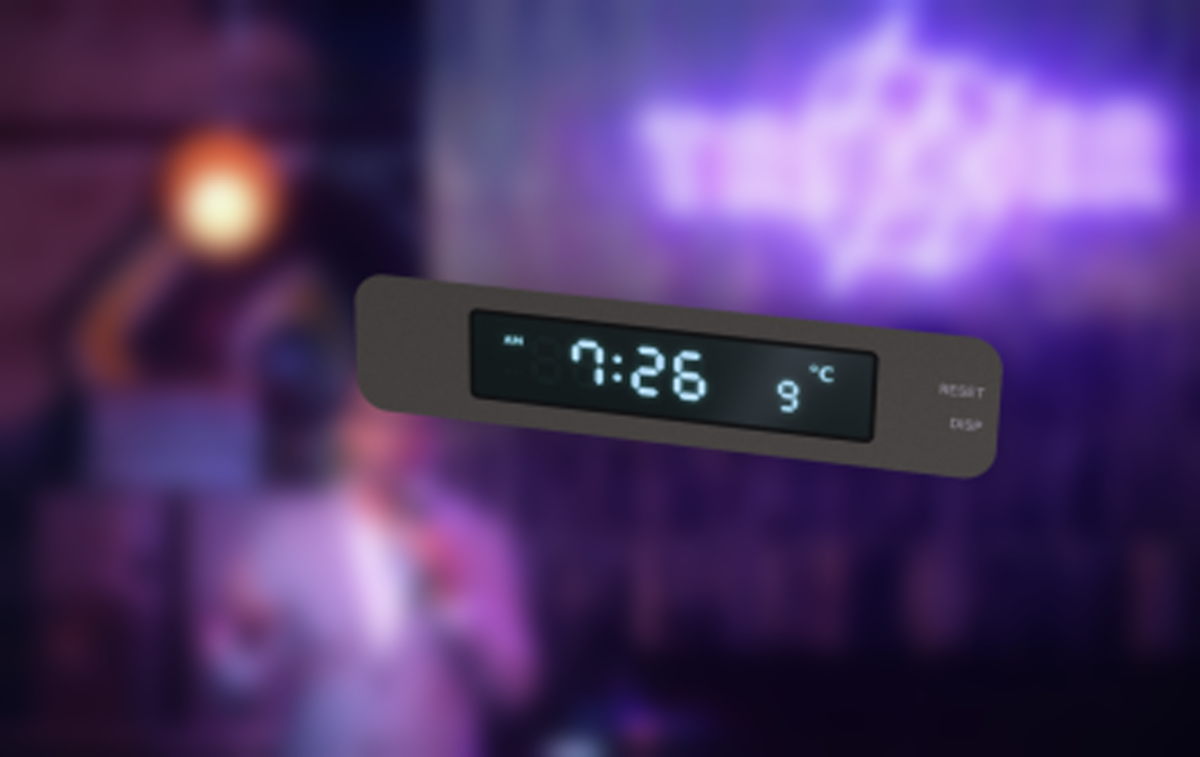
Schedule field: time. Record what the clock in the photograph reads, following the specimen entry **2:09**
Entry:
**7:26**
